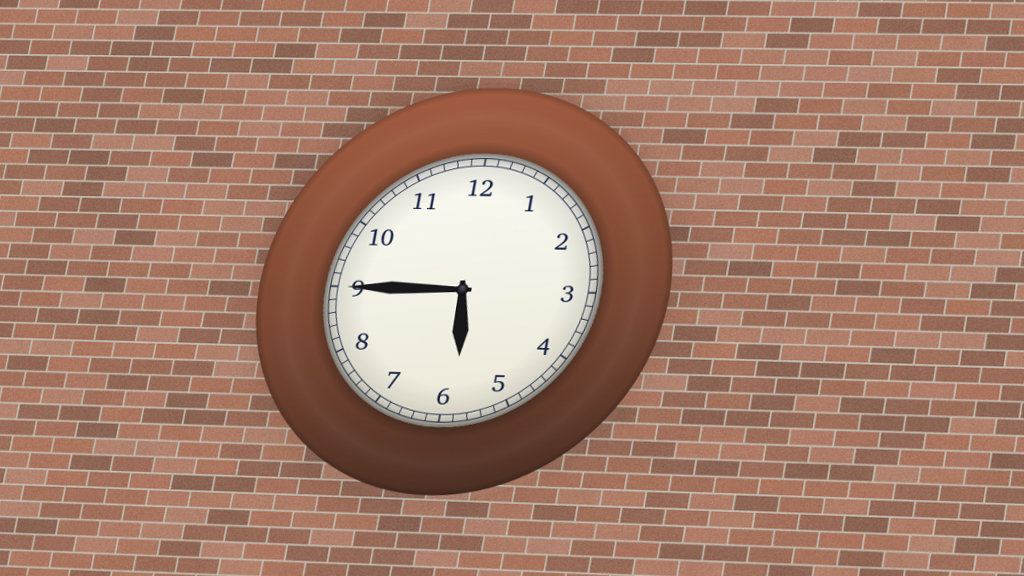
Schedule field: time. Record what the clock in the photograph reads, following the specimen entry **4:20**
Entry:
**5:45**
